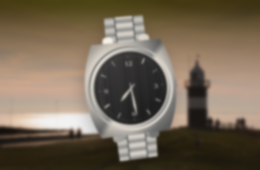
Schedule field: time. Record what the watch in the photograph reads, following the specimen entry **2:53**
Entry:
**7:29**
